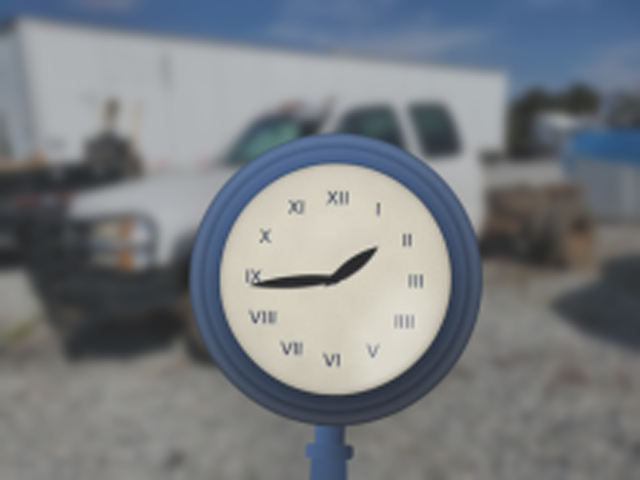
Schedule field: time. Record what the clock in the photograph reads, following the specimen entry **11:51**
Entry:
**1:44**
